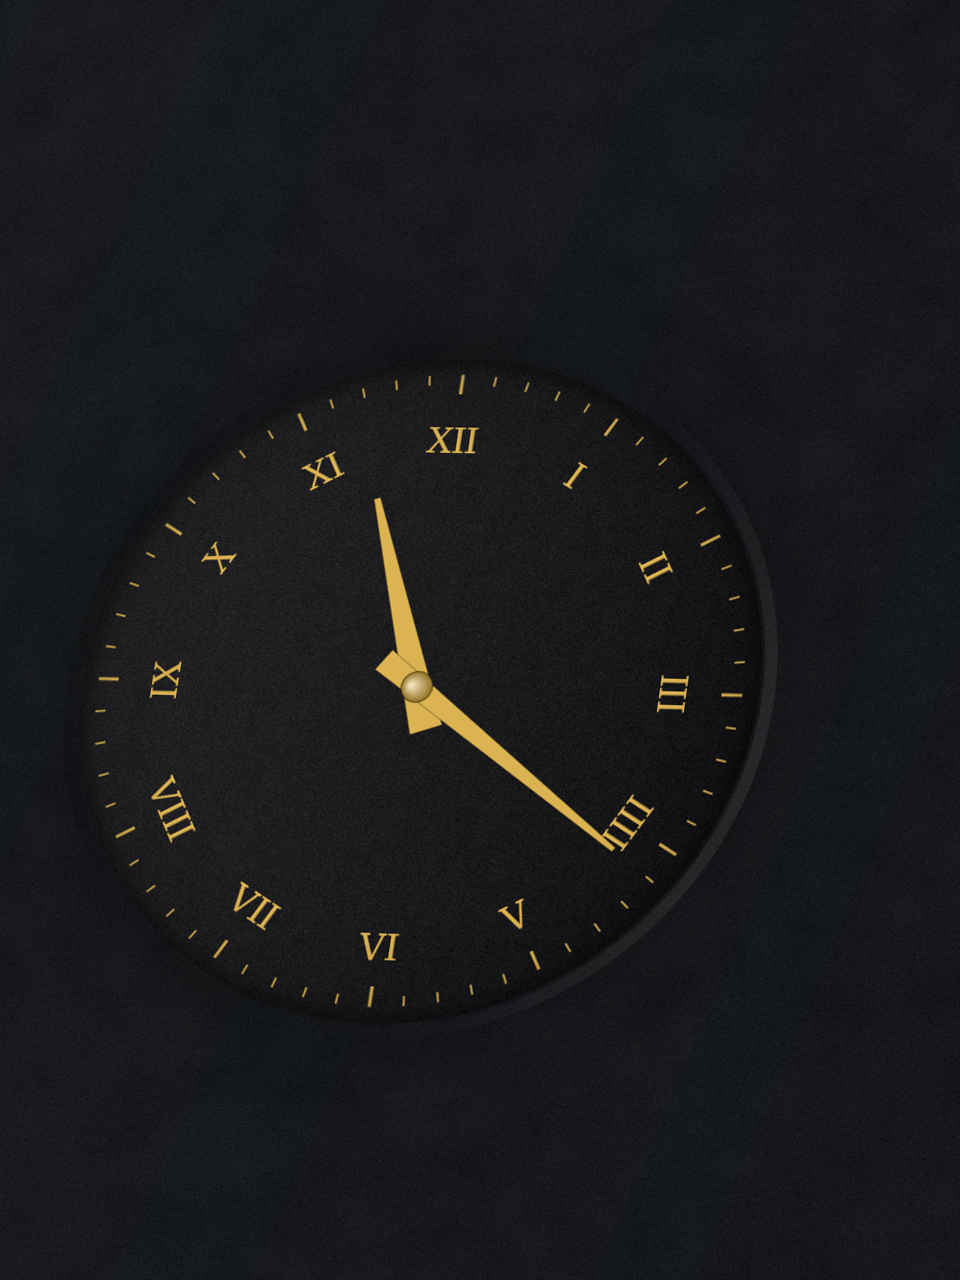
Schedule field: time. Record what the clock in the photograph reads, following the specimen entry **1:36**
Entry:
**11:21**
